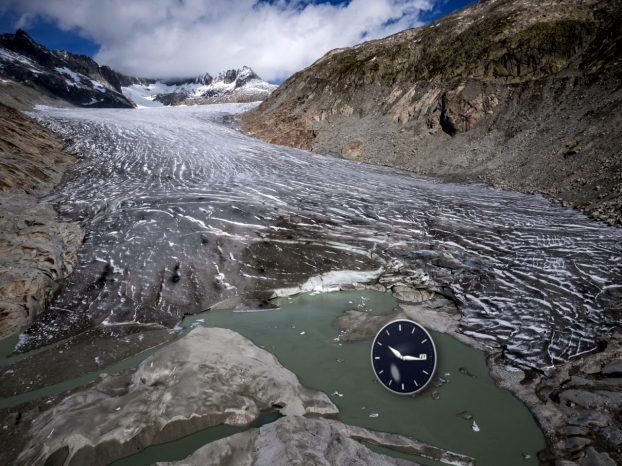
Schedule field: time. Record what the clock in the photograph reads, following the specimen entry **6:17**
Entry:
**10:16**
